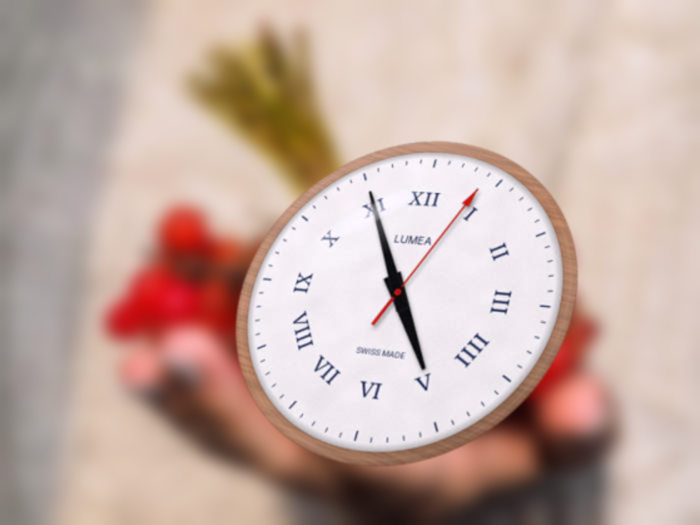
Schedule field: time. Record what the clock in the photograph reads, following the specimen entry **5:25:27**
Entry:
**4:55:04**
